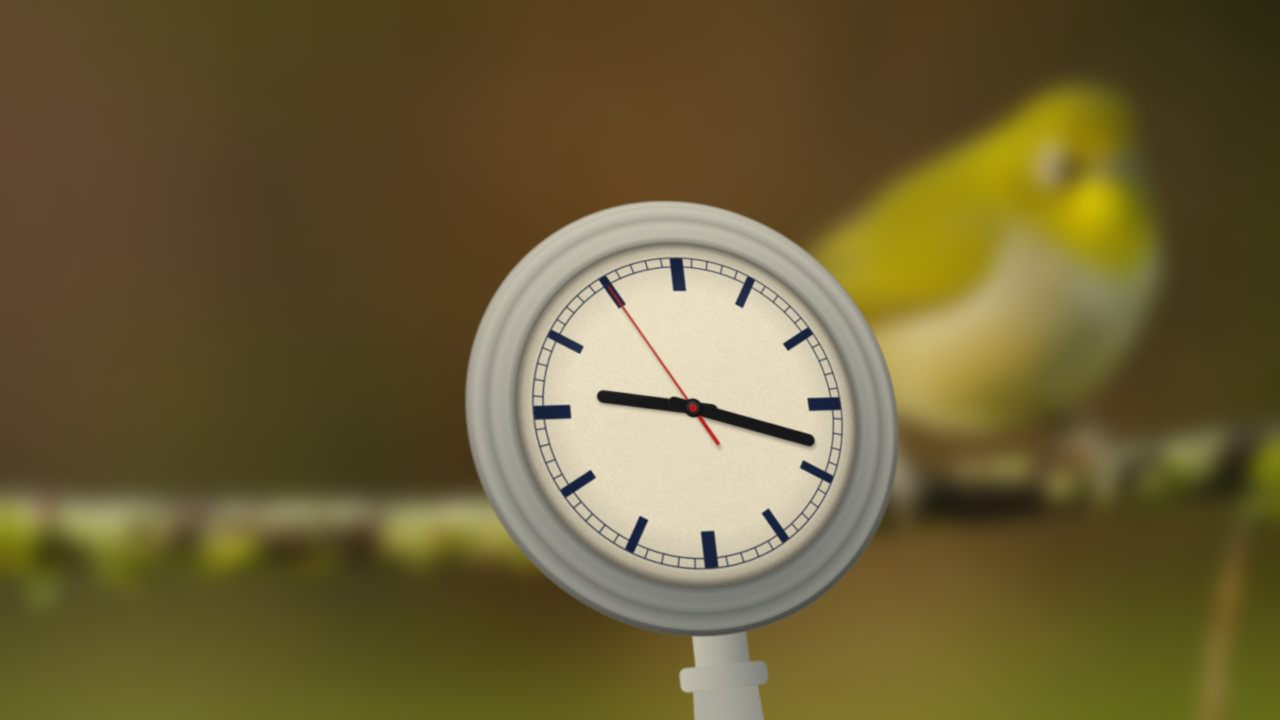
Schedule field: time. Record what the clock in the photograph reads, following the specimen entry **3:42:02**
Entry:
**9:17:55**
